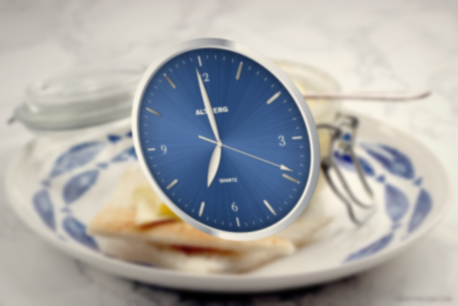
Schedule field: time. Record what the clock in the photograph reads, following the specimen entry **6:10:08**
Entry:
**6:59:19**
